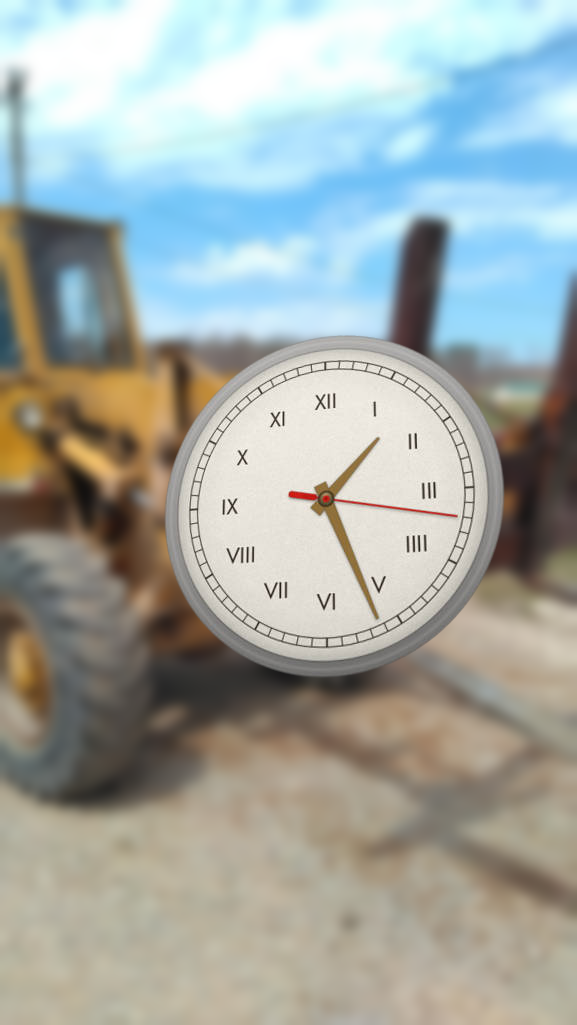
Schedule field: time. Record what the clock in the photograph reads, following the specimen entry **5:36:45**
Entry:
**1:26:17**
